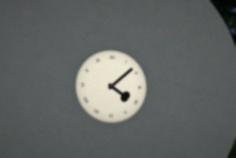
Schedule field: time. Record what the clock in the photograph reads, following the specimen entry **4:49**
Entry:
**4:08**
